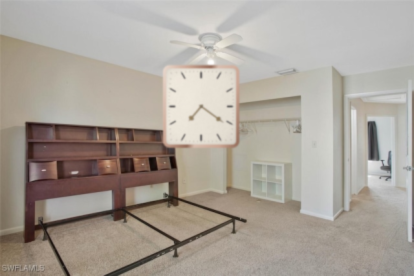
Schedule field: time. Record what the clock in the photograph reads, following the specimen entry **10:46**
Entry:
**7:21**
